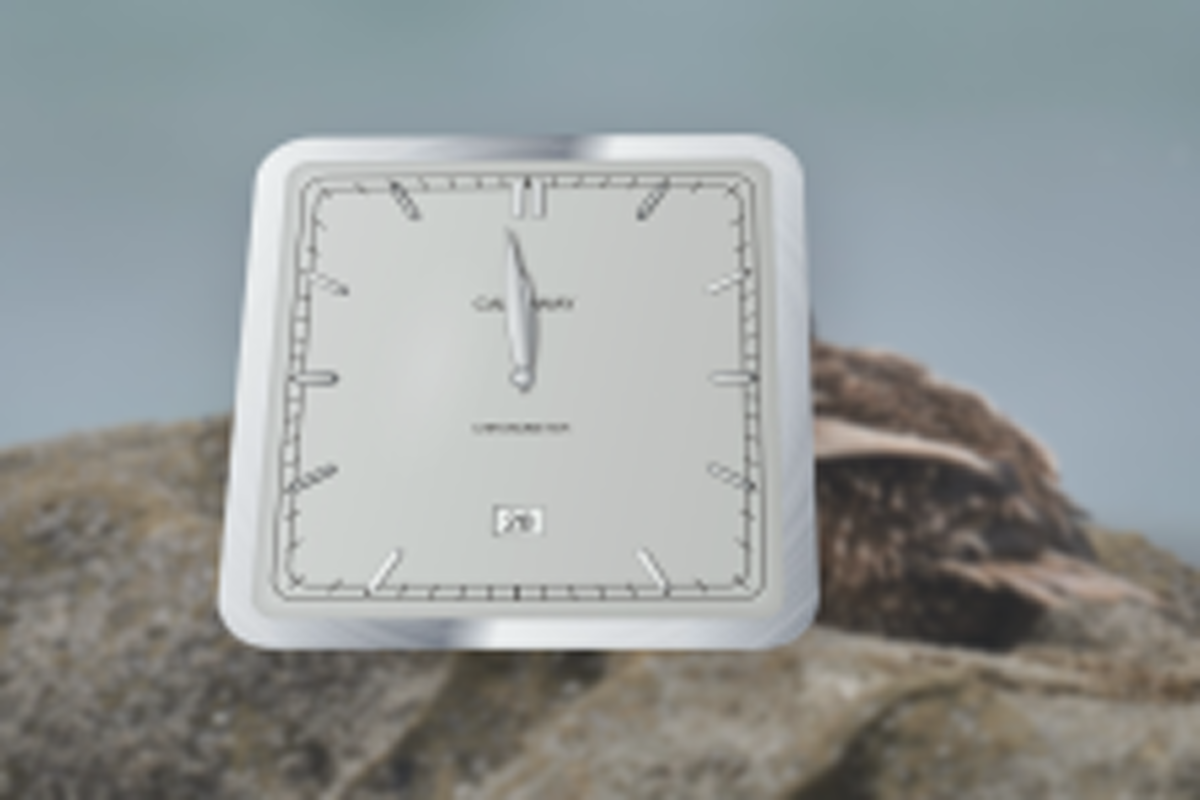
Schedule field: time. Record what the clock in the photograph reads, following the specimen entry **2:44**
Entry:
**11:59**
